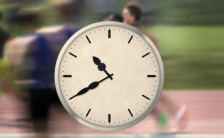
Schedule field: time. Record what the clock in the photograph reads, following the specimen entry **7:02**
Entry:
**10:40**
